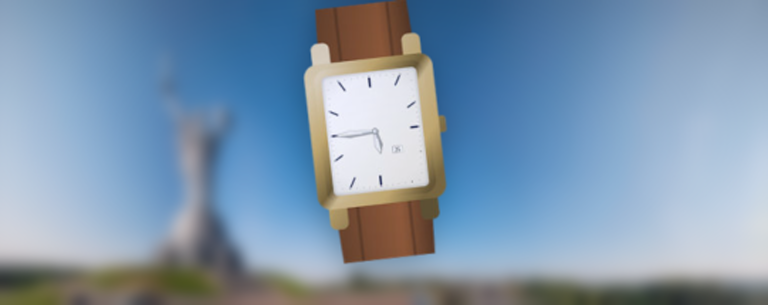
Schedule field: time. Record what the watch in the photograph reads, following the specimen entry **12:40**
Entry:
**5:45**
